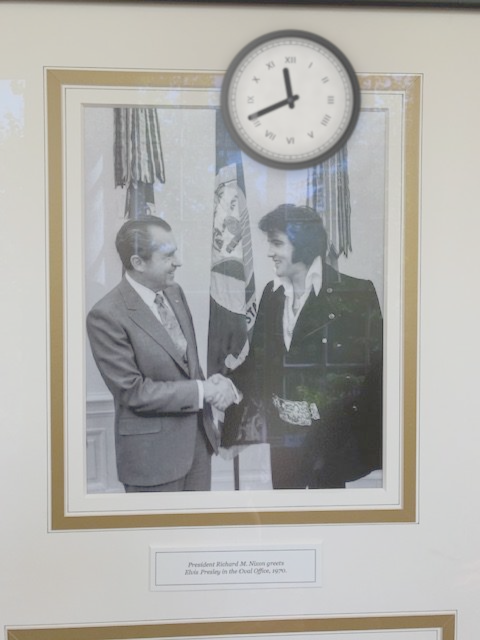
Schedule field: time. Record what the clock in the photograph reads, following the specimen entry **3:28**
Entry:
**11:41**
